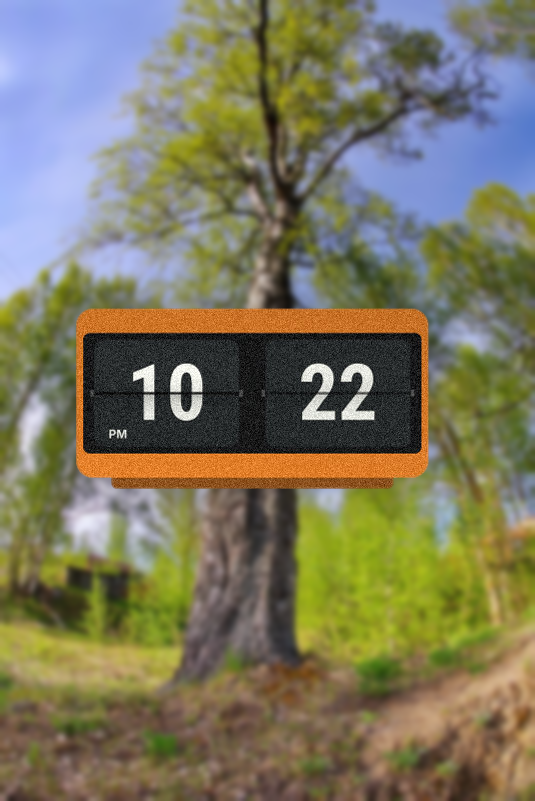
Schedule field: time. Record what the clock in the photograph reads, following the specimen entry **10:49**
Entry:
**10:22**
